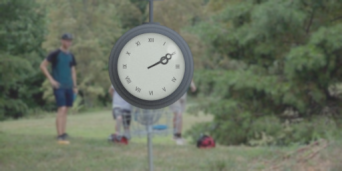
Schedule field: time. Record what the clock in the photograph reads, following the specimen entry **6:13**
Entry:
**2:10**
